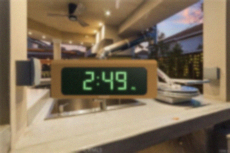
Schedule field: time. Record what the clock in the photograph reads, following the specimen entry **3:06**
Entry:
**2:49**
